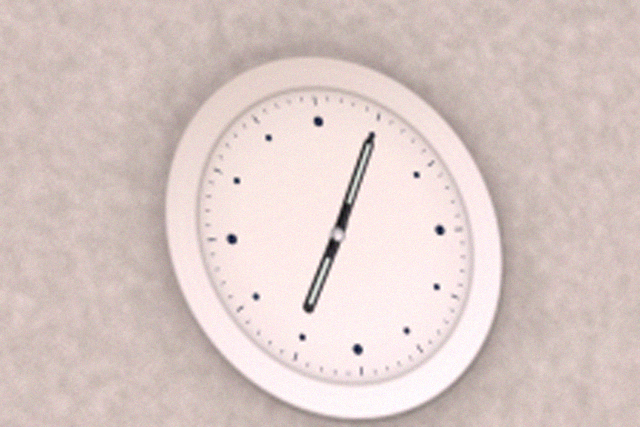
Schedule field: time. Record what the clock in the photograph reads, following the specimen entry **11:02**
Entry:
**7:05**
